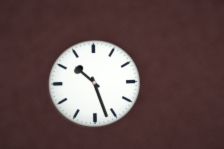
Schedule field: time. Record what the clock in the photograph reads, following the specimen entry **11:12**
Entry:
**10:27**
